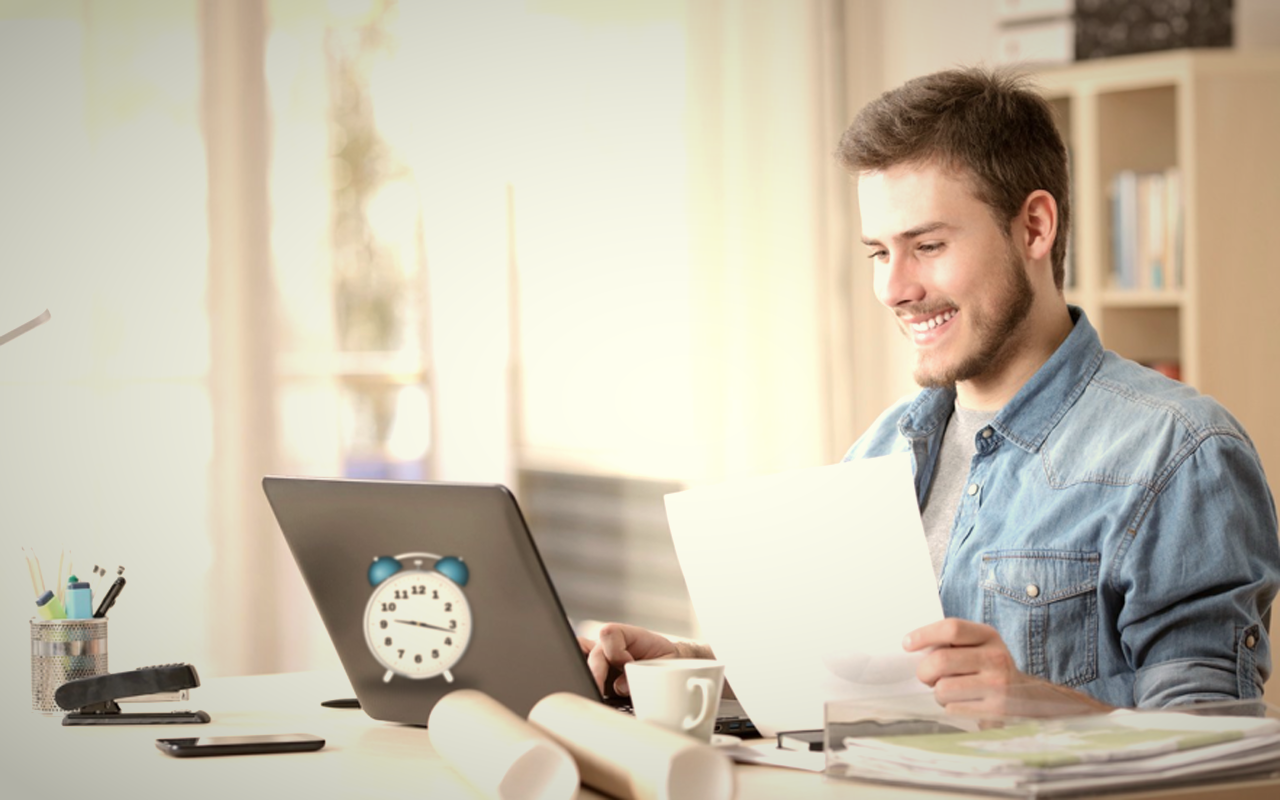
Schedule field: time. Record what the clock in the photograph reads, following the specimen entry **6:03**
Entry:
**9:17**
